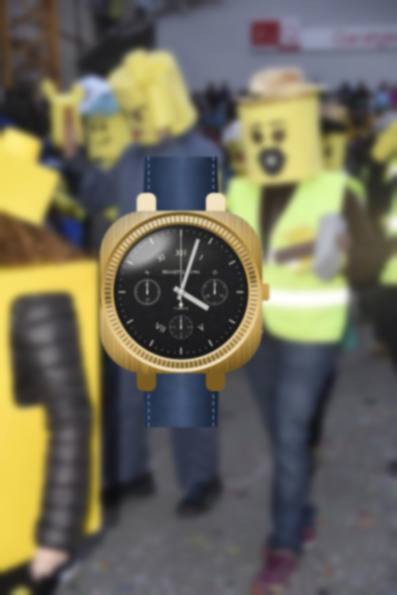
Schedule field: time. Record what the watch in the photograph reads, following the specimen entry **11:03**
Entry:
**4:03**
